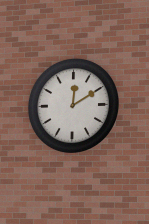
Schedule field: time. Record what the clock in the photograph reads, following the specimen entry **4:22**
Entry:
**12:10**
